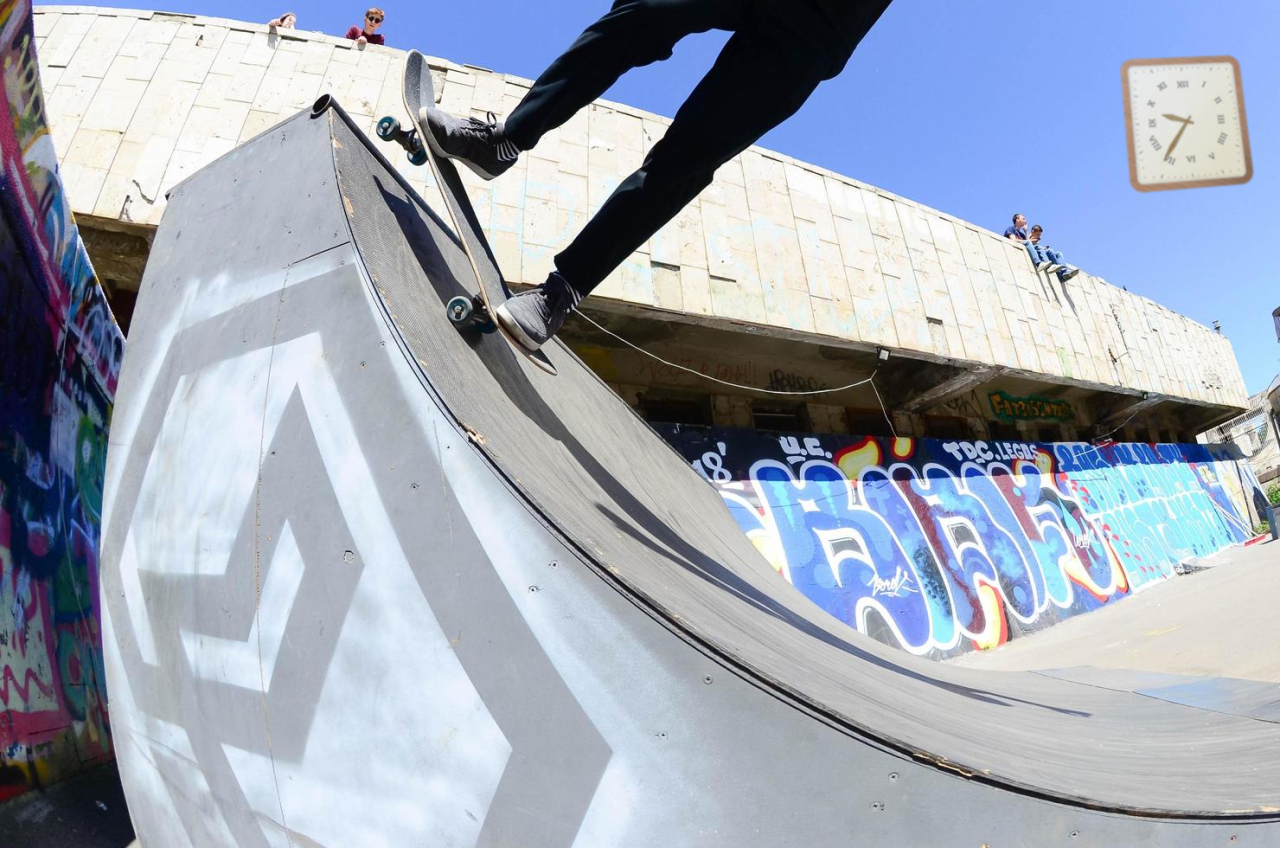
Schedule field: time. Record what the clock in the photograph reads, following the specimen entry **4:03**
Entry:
**9:36**
